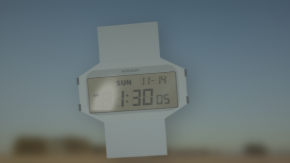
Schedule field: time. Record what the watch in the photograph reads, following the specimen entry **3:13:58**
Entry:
**1:30:05**
